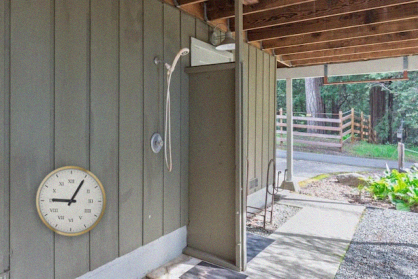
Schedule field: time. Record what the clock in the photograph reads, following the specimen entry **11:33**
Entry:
**9:05**
